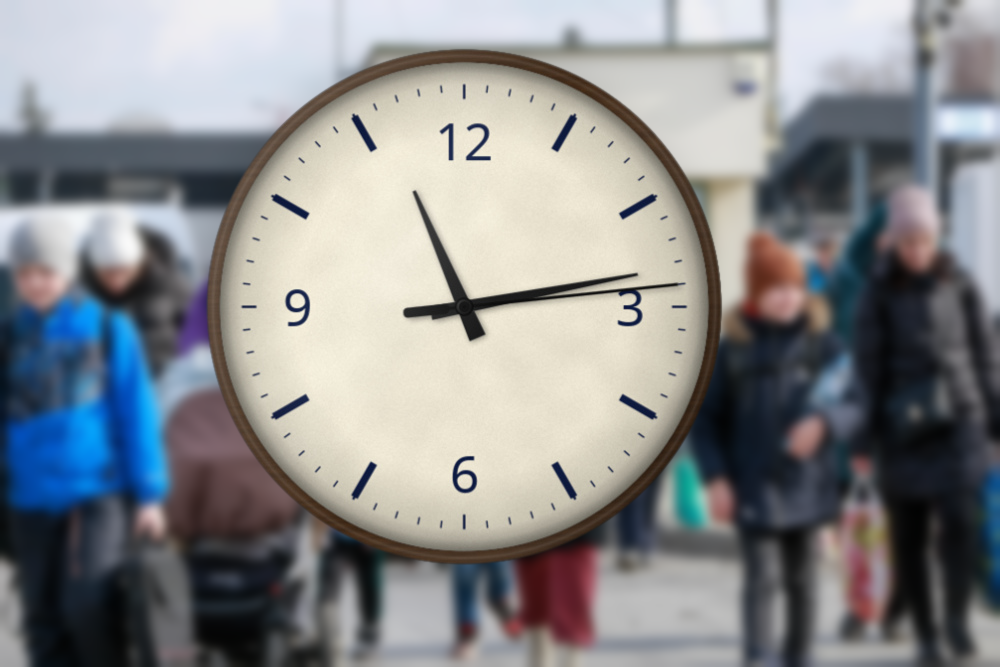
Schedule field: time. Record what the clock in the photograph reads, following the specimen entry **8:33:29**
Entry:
**11:13:14**
